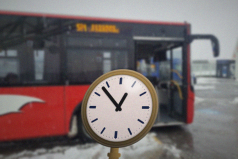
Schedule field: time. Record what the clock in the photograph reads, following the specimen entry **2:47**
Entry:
**12:53**
